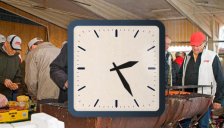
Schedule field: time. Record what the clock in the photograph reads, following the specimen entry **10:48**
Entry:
**2:25**
